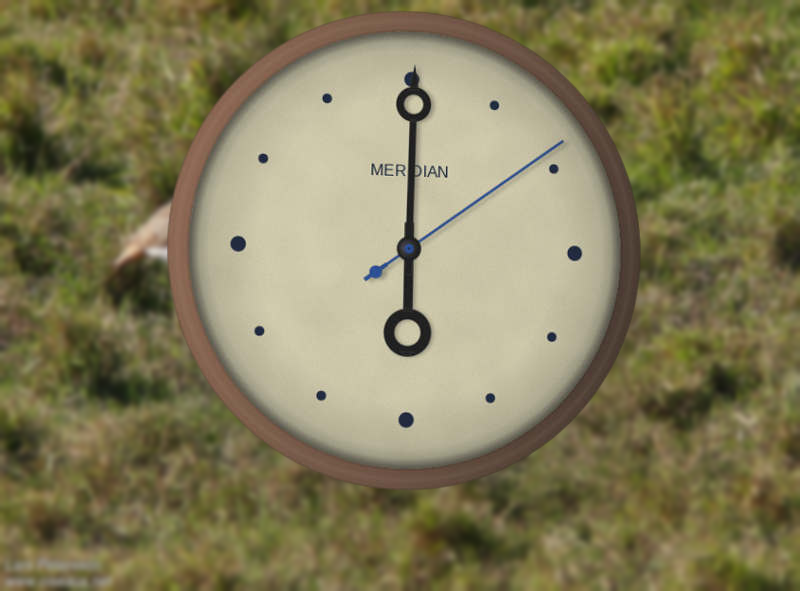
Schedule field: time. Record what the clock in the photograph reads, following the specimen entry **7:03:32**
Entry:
**6:00:09**
